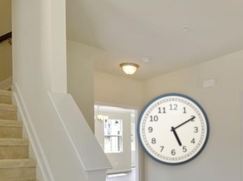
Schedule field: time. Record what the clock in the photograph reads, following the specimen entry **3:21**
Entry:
**5:10**
